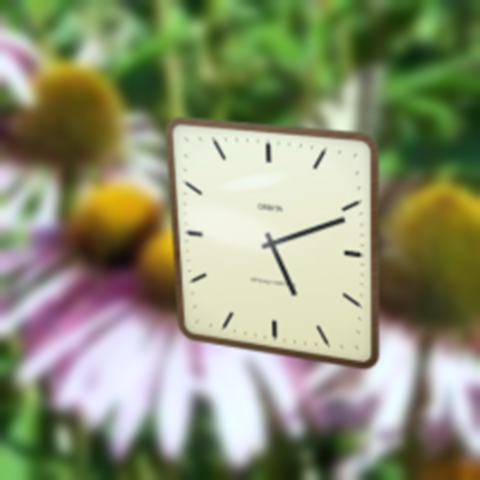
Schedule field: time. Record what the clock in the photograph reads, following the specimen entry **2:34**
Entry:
**5:11**
